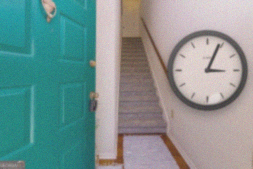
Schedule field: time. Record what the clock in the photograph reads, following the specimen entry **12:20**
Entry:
**3:04**
